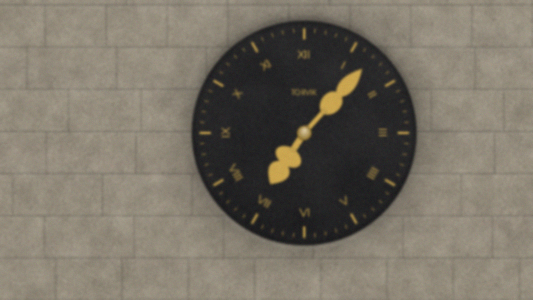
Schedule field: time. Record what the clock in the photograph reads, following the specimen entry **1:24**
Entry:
**7:07**
